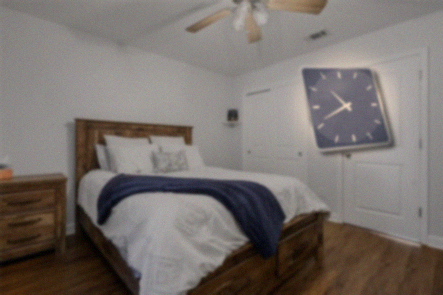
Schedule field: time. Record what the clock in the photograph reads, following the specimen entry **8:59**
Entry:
**10:41**
